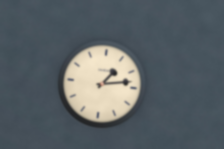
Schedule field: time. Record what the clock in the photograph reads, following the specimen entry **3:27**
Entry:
**1:13**
